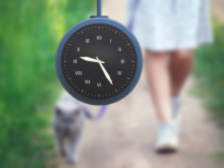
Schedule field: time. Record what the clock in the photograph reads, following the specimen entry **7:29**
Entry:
**9:25**
